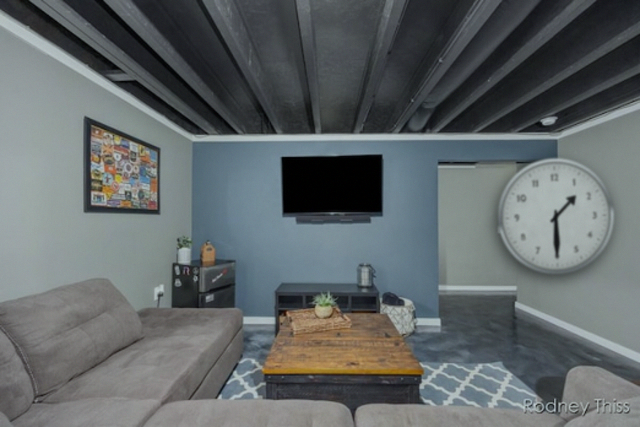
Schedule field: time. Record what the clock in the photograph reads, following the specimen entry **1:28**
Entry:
**1:30**
